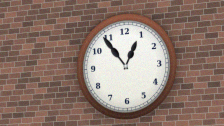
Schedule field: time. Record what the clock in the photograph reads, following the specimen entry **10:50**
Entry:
**12:54**
